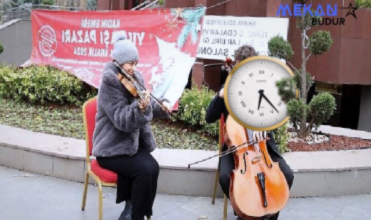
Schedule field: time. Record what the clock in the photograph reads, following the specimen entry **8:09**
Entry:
**6:23**
